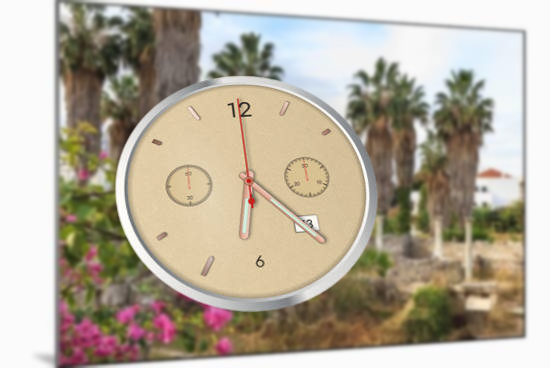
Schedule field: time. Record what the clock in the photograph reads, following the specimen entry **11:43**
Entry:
**6:23**
